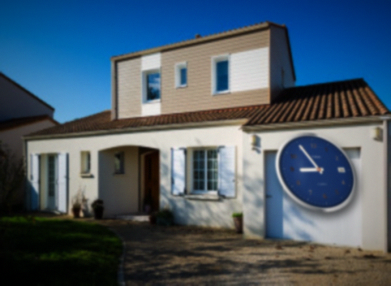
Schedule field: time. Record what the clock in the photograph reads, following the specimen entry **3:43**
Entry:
**8:55**
